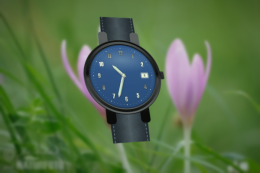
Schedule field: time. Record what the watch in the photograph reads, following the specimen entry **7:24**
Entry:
**10:33**
